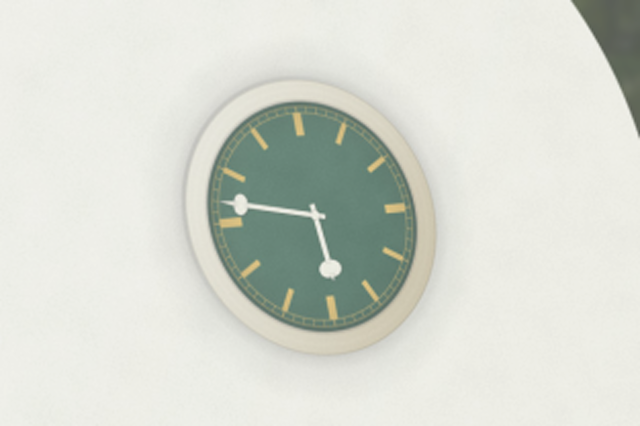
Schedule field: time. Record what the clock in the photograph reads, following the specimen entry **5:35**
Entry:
**5:47**
